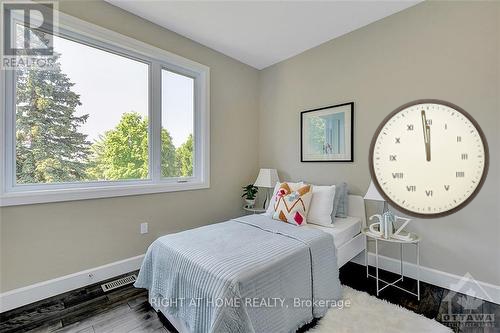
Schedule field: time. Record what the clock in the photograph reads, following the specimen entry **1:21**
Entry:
**11:59**
